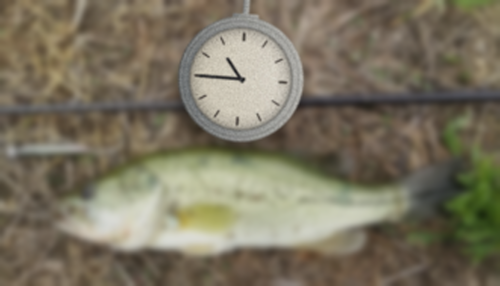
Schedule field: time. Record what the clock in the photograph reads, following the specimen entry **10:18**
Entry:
**10:45**
